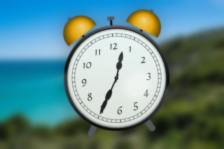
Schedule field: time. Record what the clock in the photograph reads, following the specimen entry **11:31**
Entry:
**12:35**
